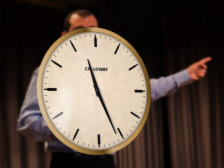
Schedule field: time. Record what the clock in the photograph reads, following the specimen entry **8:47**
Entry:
**11:26**
